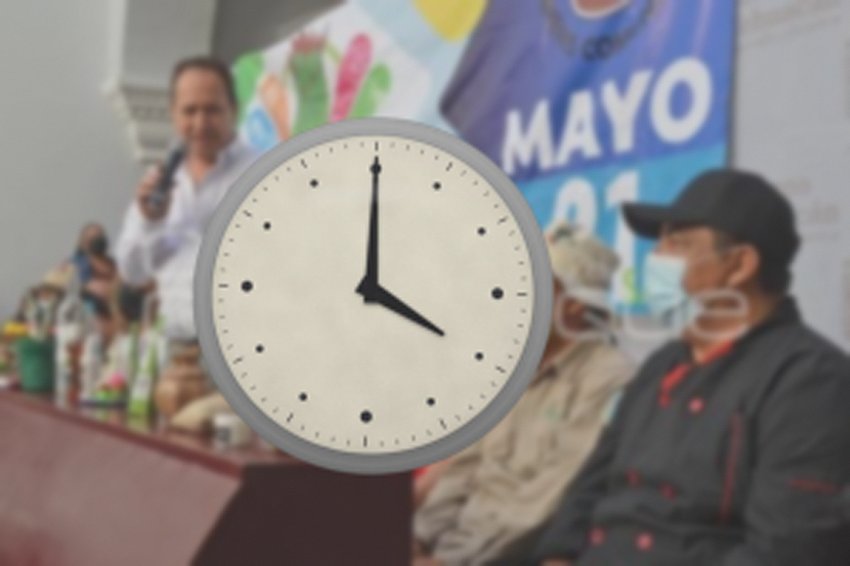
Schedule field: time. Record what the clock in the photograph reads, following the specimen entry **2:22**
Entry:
**4:00**
